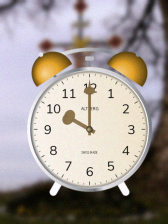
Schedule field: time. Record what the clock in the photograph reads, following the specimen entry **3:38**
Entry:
**10:00**
